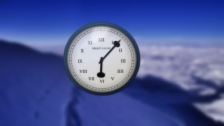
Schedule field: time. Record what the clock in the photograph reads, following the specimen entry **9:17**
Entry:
**6:07**
